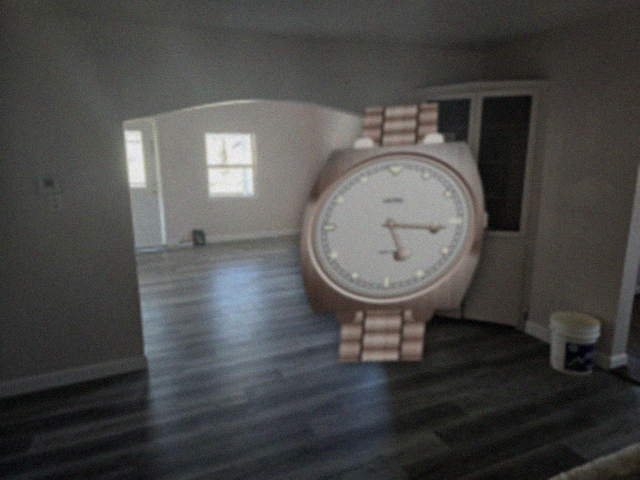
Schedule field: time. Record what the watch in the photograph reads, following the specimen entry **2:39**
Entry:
**5:16**
